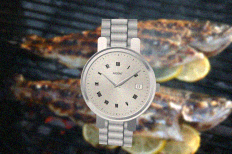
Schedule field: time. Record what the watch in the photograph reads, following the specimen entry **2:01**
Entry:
**10:09**
